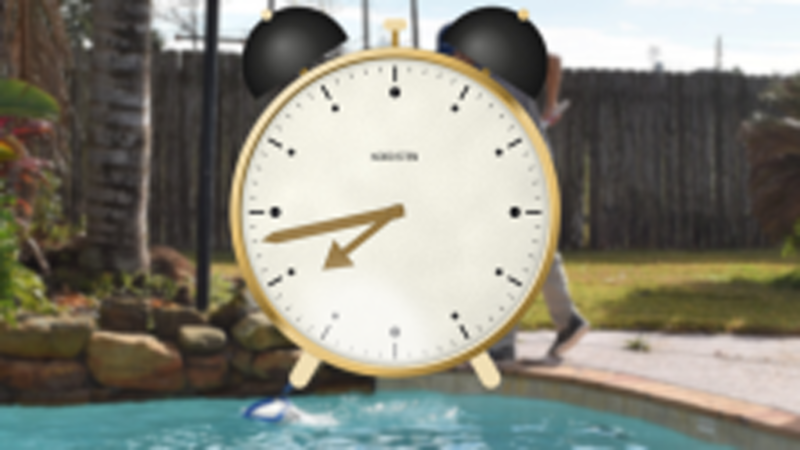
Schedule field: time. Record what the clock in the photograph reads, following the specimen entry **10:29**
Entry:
**7:43**
